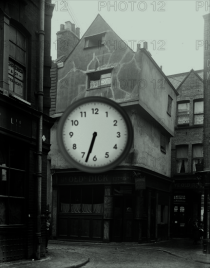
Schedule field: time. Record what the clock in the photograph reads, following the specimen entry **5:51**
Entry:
**6:33**
